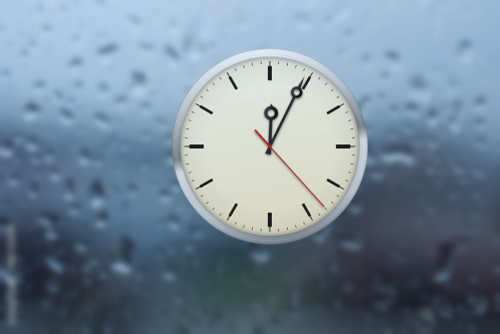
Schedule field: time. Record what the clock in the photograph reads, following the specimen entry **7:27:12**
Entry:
**12:04:23**
